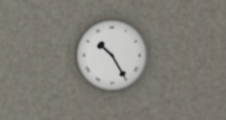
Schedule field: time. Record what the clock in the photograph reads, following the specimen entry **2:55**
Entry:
**10:25**
